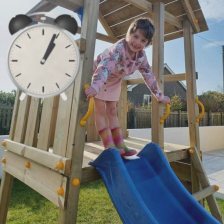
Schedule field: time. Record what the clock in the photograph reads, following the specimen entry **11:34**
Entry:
**1:04**
